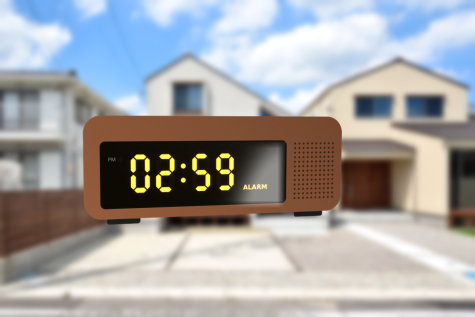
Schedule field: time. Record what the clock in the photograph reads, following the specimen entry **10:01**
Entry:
**2:59**
